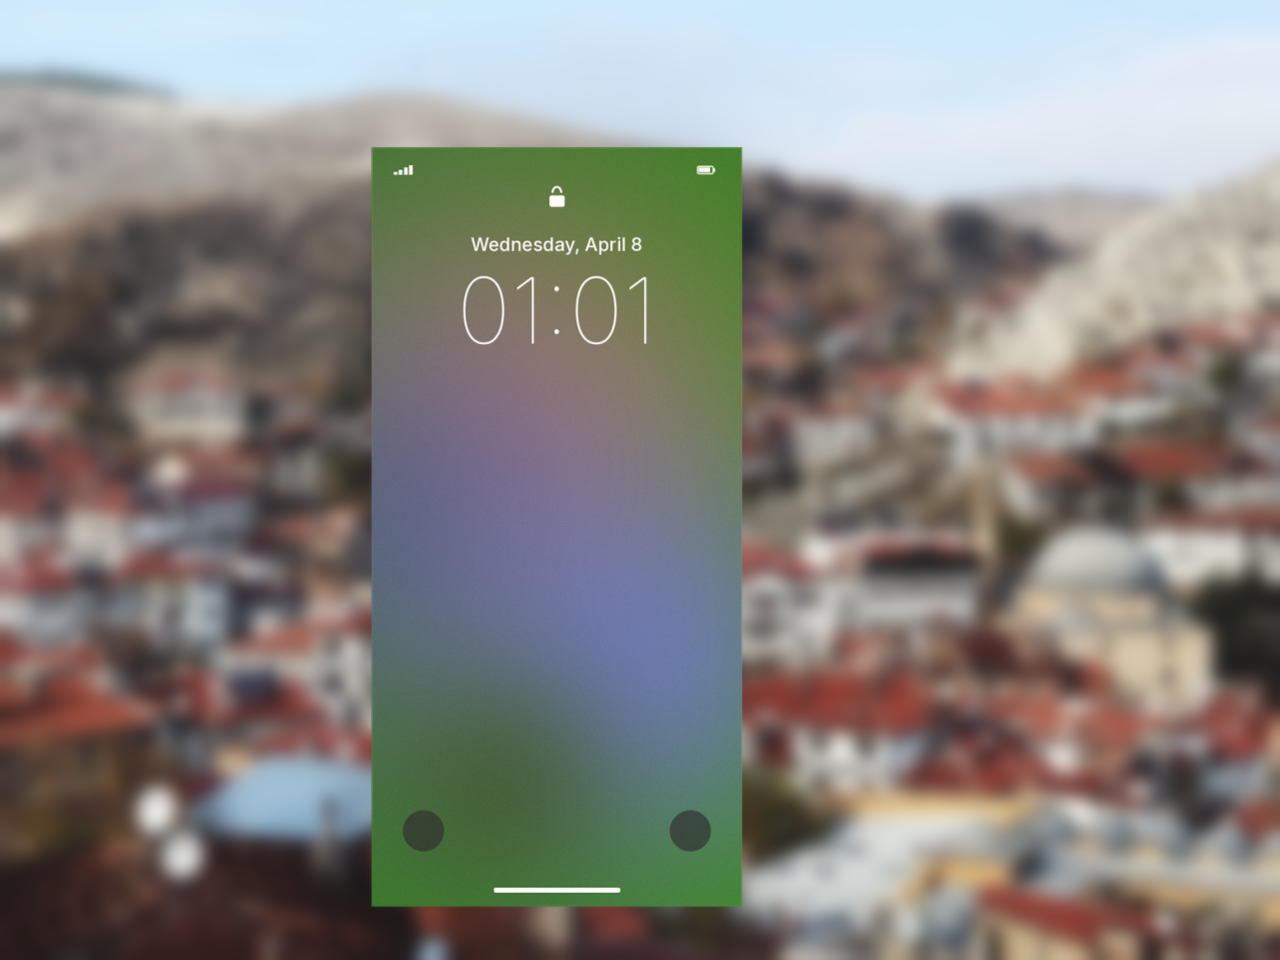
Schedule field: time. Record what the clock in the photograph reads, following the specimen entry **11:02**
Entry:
**1:01**
